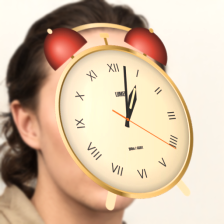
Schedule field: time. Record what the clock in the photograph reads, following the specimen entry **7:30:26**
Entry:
**1:02:21**
